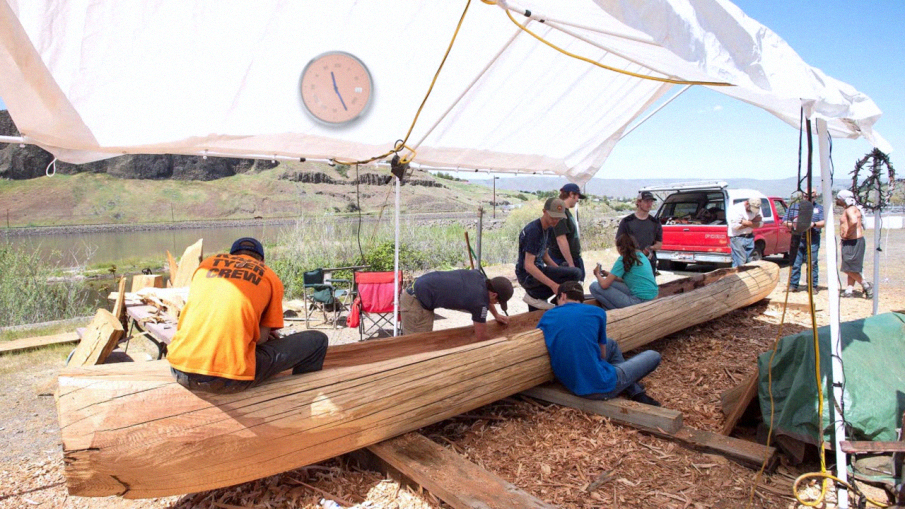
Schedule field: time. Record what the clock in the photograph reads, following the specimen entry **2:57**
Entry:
**11:25**
